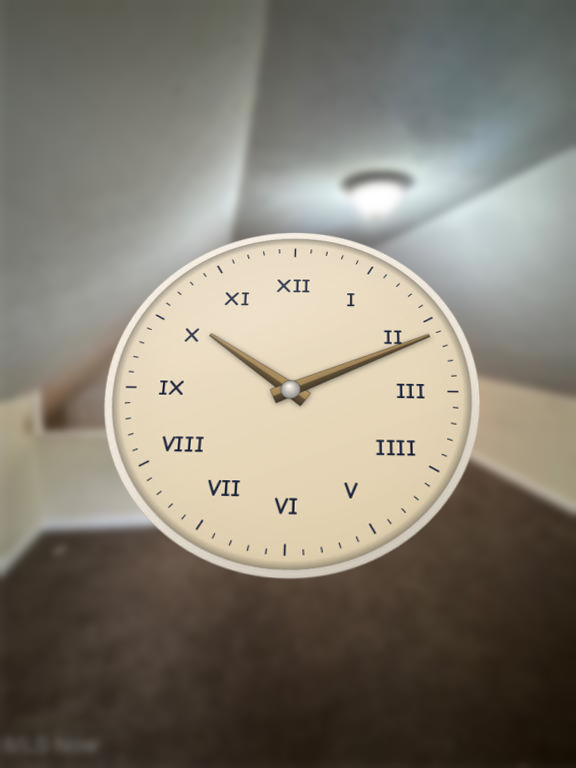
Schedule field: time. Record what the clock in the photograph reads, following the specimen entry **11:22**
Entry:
**10:11**
